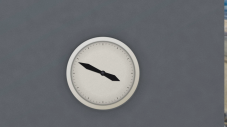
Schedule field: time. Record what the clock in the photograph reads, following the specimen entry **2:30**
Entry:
**3:49**
